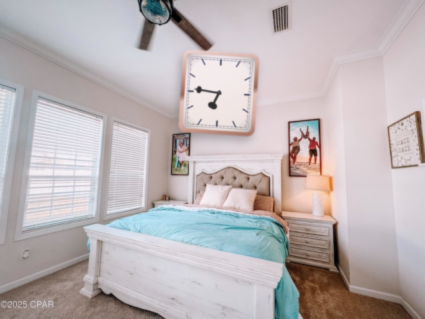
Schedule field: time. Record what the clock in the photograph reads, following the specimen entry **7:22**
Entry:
**6:46**
